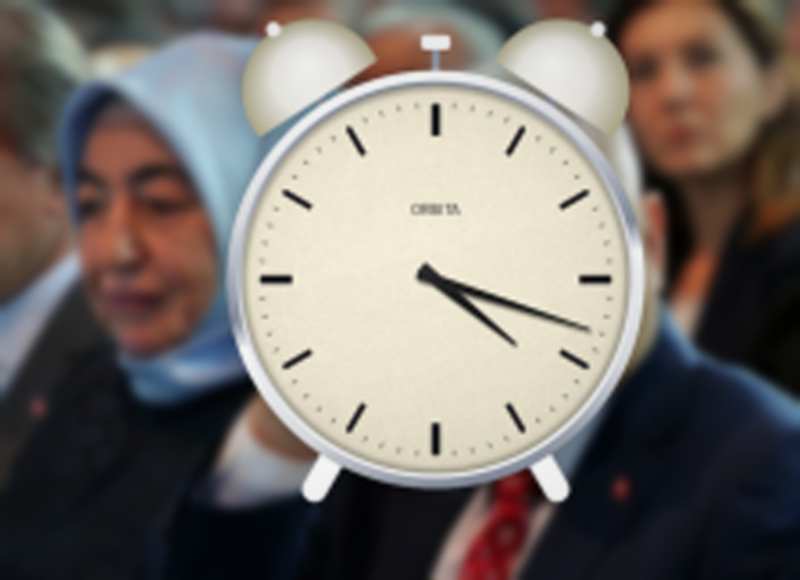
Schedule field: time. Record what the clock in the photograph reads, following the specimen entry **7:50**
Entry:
**4:18**
